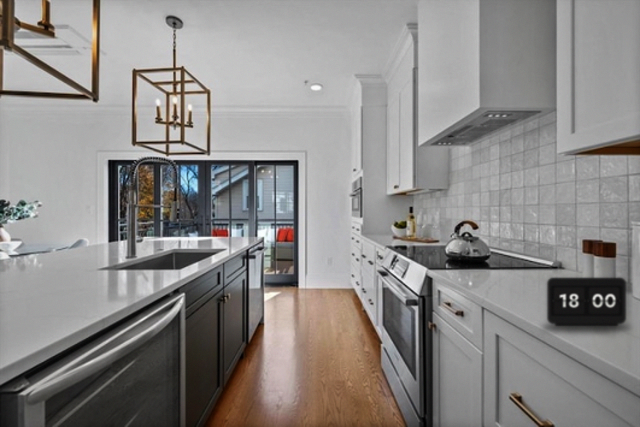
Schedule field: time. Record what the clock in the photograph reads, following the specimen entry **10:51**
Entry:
**18:00**
